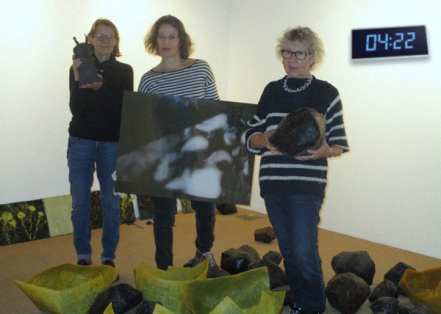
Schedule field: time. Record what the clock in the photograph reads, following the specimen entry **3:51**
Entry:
**4:22**
